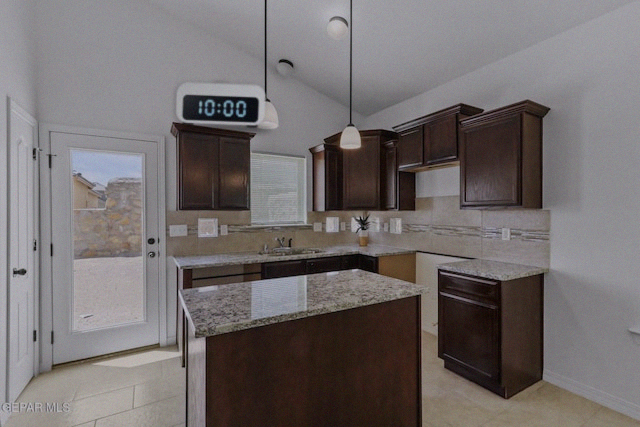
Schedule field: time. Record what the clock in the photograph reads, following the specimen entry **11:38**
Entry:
**10:00**
